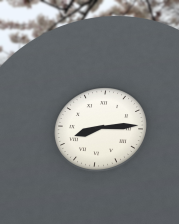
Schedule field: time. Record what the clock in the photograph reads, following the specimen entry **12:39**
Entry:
**8:14**
